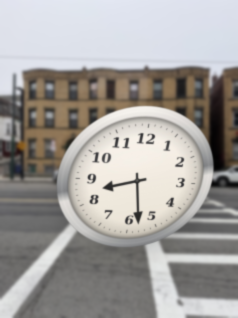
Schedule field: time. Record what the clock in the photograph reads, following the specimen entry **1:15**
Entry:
**8:28**
